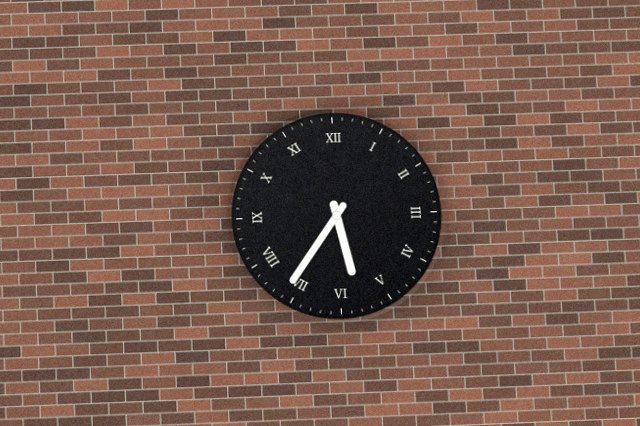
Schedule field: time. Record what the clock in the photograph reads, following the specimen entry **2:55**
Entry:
**5:36**
